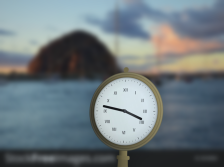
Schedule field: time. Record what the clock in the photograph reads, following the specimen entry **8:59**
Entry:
**3:47**
